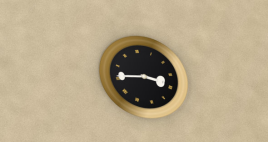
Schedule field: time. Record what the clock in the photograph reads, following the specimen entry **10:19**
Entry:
**3:46**
